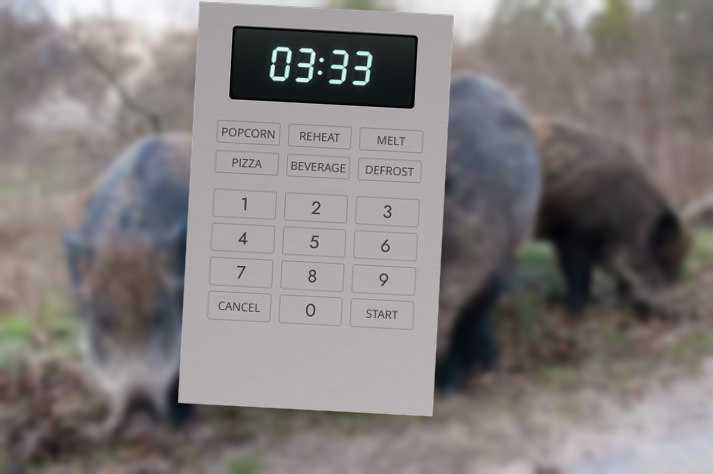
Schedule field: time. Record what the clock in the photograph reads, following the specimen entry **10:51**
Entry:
**3:33**
